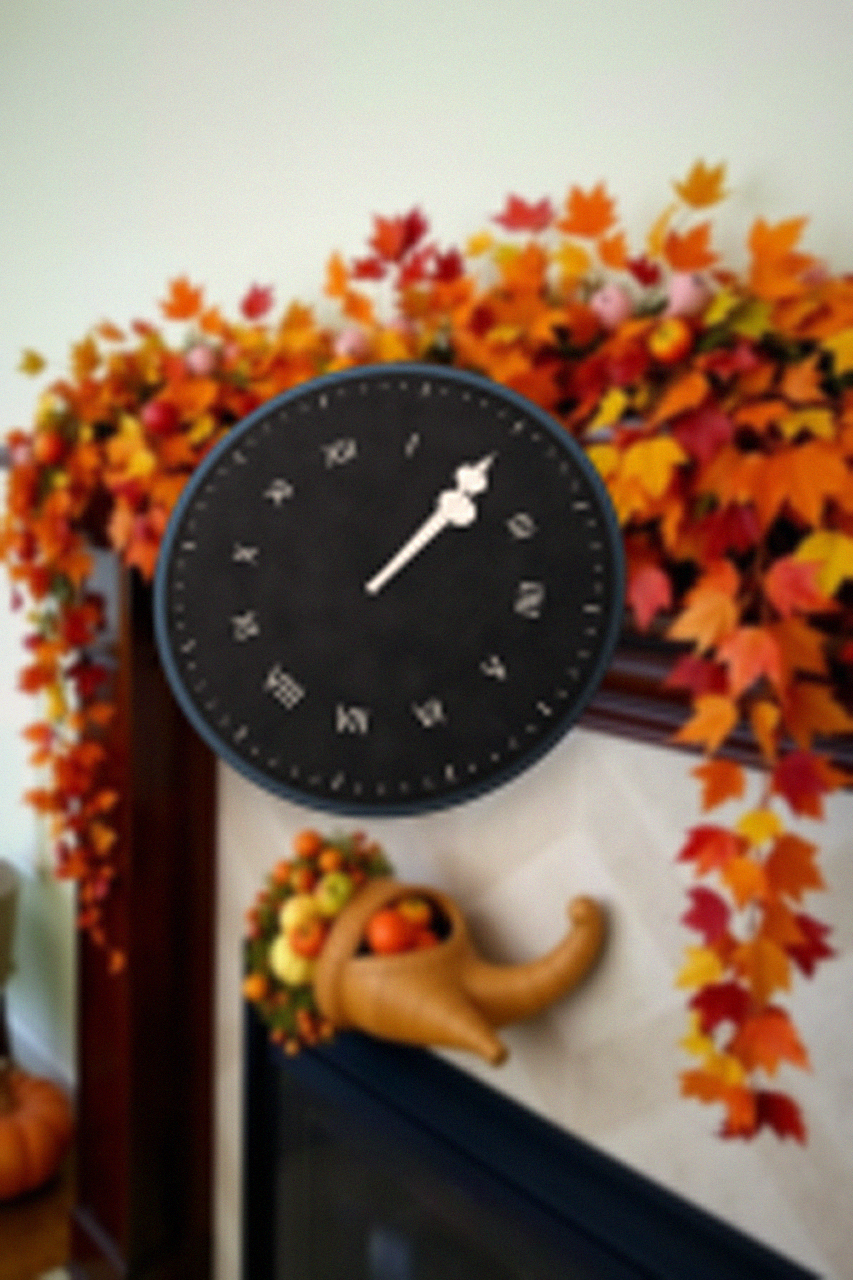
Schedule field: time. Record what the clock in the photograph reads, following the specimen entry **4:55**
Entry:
**2:10**
